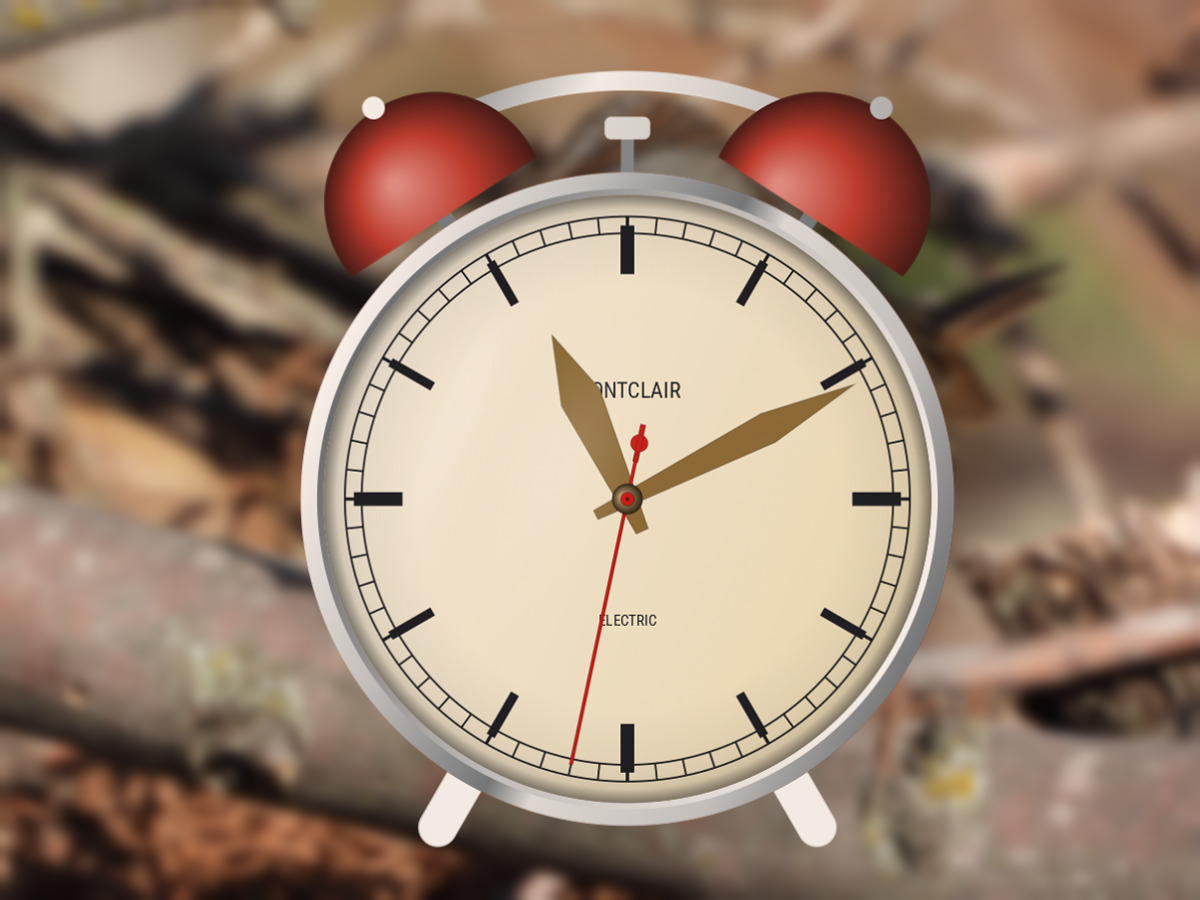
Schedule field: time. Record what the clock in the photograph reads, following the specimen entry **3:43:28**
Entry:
**11:10:32**
